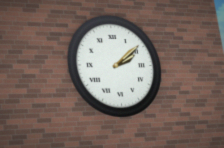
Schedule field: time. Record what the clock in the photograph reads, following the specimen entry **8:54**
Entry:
**2:09**
